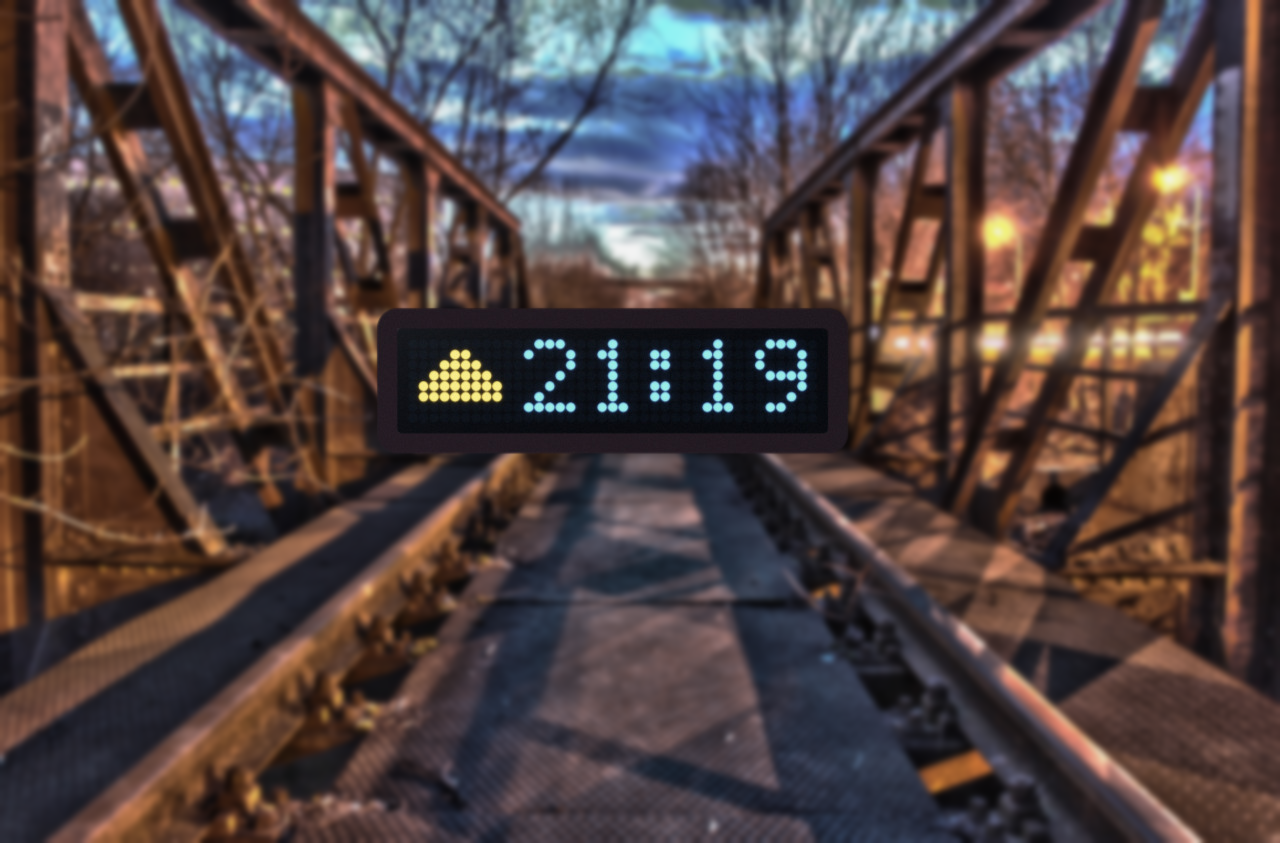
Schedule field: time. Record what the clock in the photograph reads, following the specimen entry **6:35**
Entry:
**21:19**
